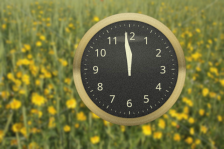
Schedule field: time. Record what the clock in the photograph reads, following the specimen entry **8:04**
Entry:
**11:59**
